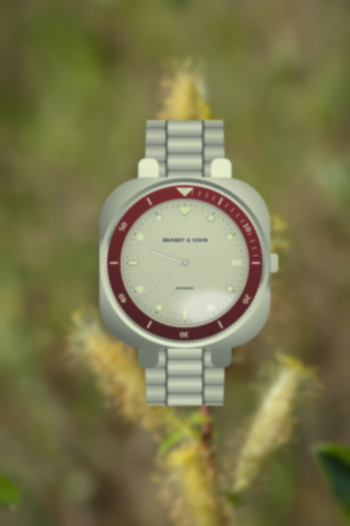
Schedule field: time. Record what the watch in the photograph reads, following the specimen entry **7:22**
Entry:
**9:38**
